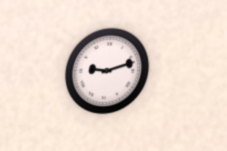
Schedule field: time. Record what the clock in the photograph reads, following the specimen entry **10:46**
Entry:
**9:12**
